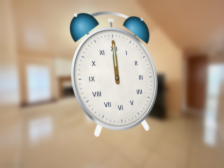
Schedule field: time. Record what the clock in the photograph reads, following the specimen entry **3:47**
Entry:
**12:00**
